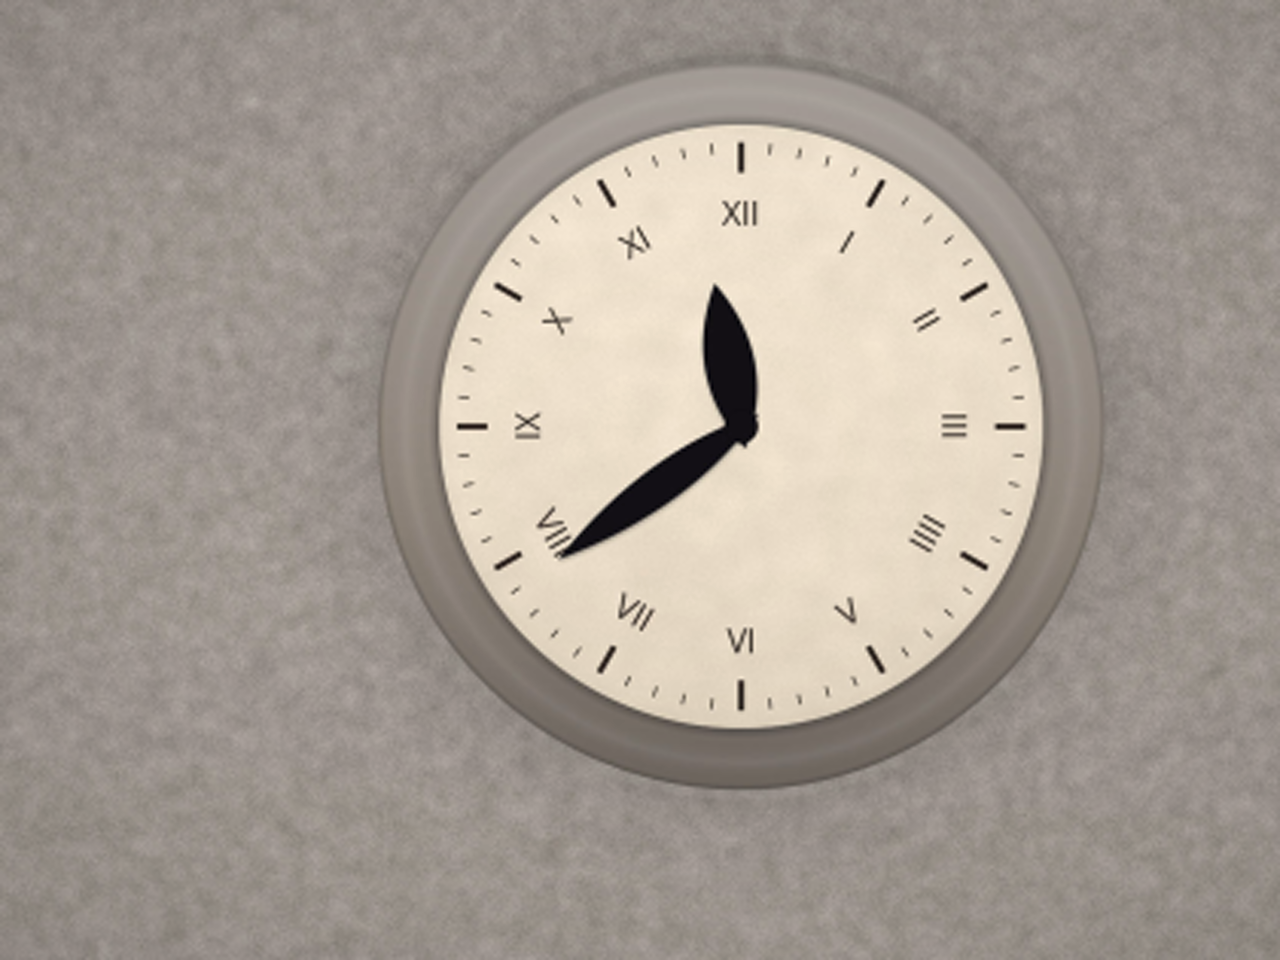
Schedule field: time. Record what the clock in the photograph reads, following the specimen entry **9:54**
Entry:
**11:39**
